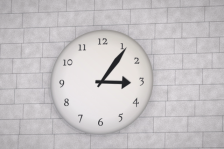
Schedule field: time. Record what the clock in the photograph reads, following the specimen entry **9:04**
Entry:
**3:06**
